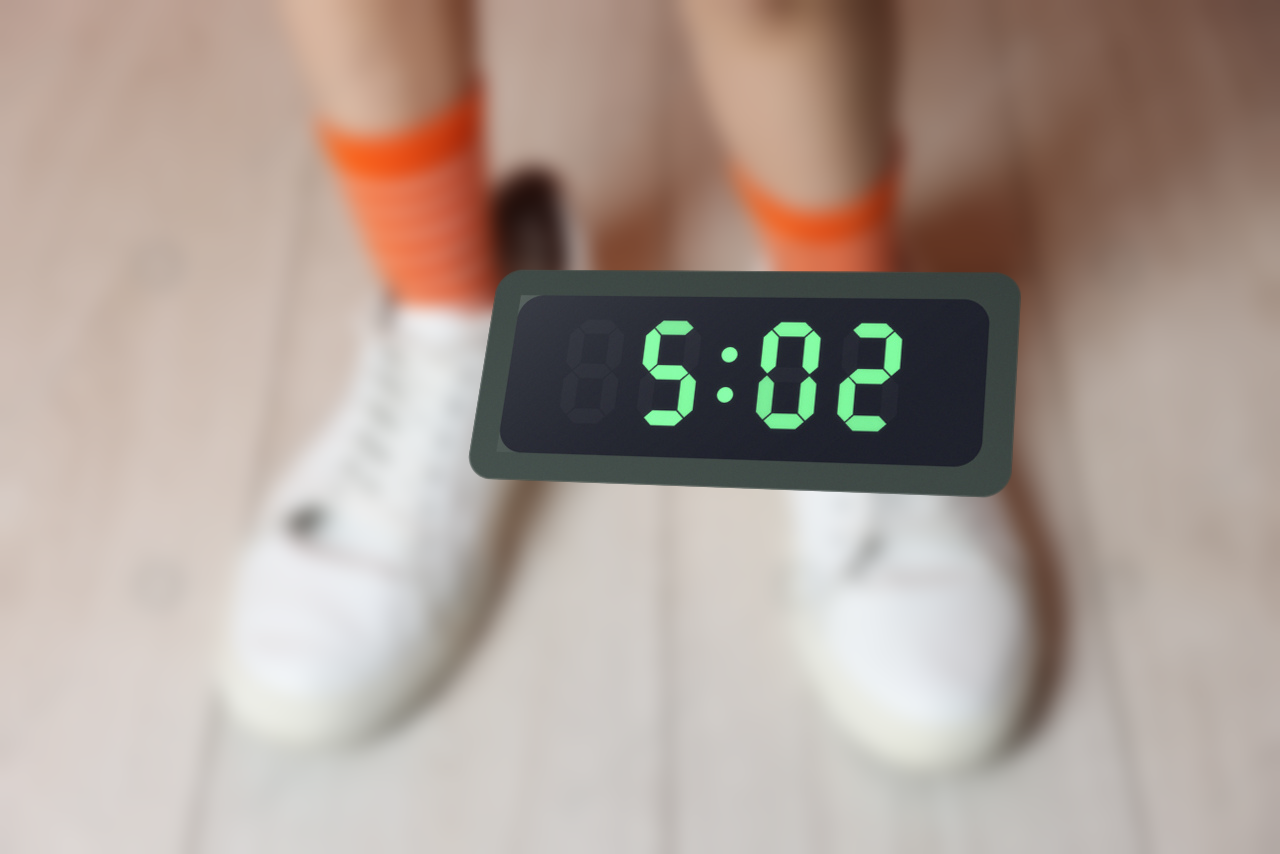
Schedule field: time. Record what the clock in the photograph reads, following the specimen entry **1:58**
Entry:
**5:02**
